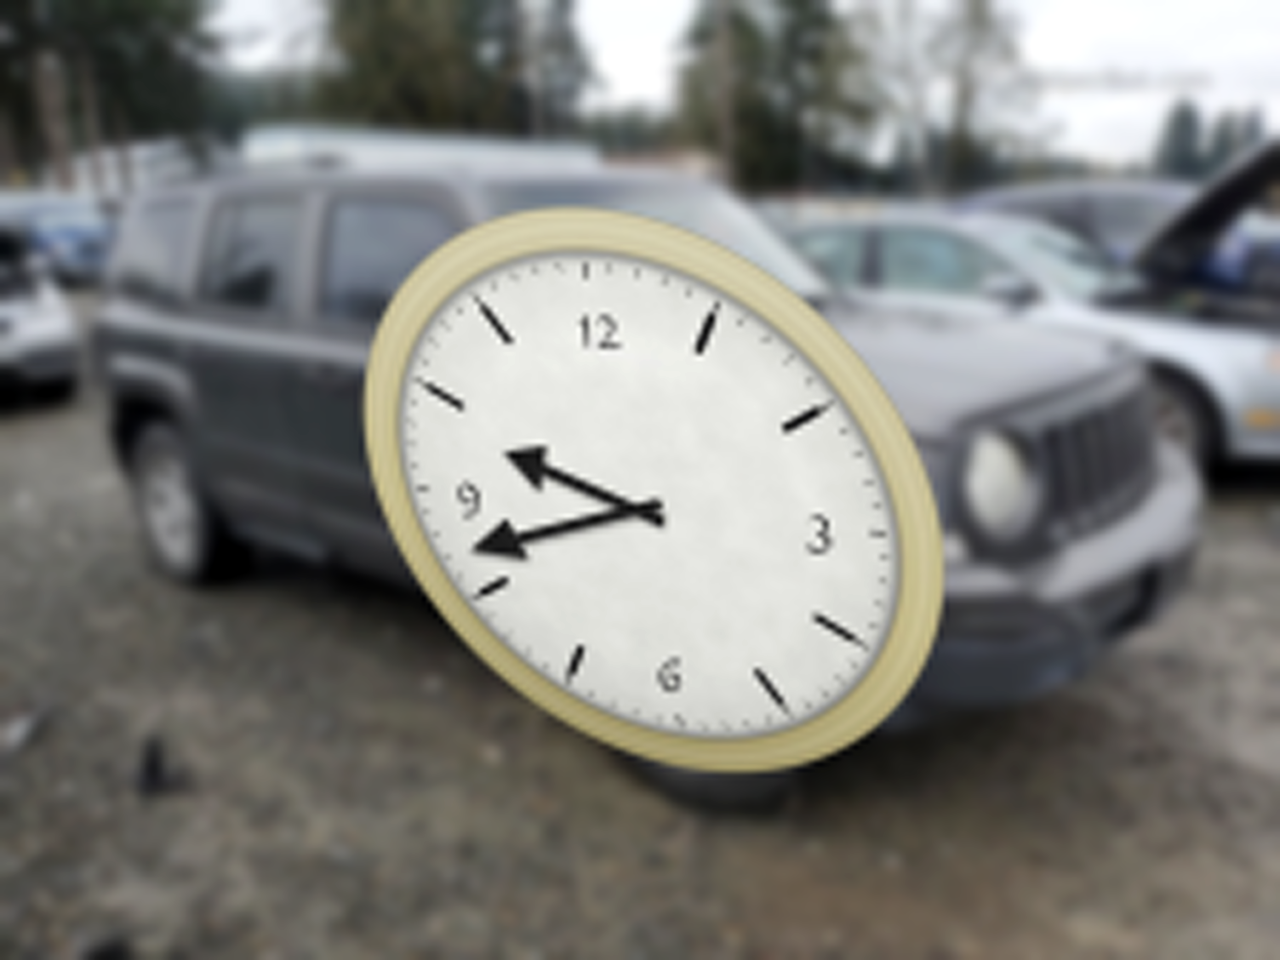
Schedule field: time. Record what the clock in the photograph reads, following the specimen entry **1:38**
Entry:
**9:42**
